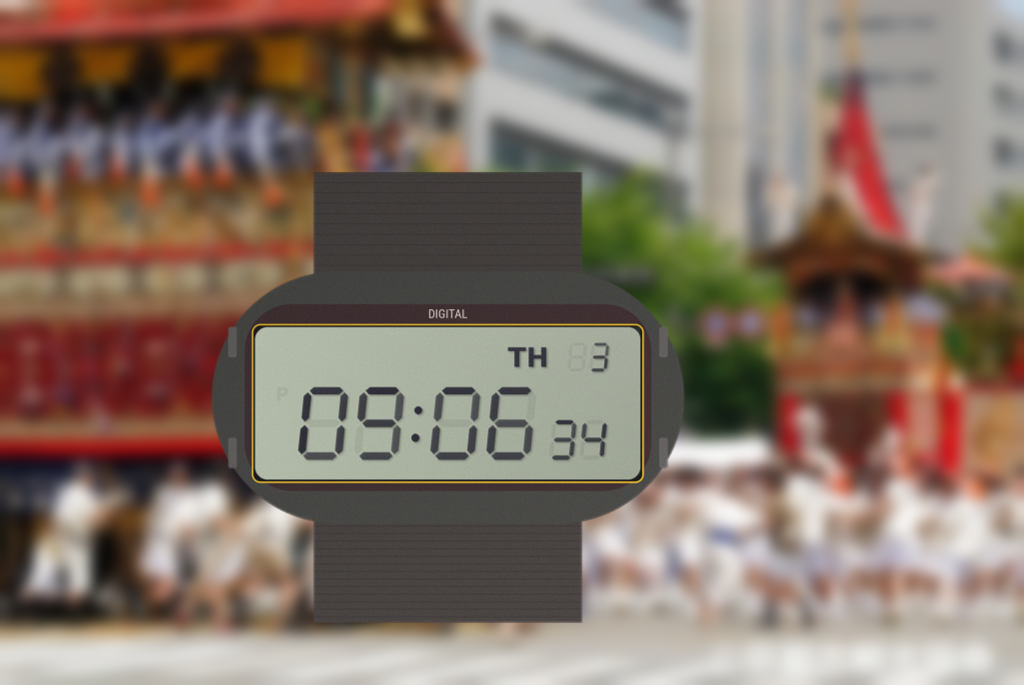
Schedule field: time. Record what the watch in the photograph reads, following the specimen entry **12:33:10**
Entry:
**9:06:34**
